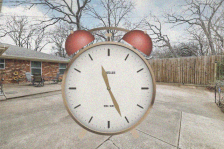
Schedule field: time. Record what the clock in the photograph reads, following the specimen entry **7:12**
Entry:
**11:26**
